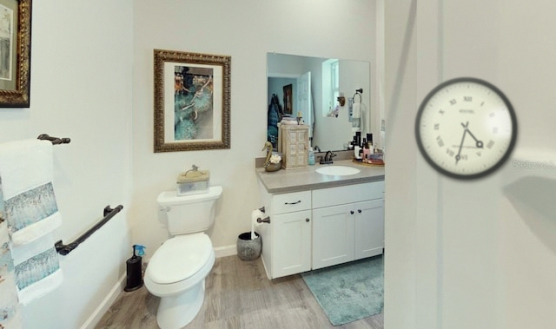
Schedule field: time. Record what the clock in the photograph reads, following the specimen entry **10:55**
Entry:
**4:32**
